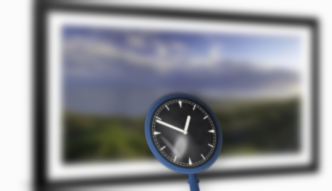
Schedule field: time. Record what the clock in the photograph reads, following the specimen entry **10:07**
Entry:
**12:49**
